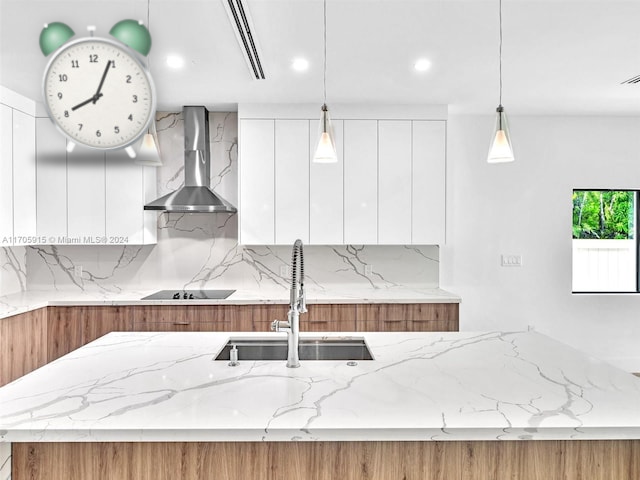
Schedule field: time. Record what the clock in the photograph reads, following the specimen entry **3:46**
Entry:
**8:04**
